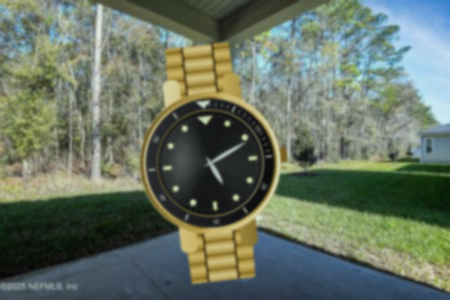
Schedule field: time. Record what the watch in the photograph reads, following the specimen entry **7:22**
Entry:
**5:11**
